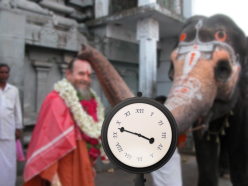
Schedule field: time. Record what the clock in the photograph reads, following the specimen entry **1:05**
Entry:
**3:48**
